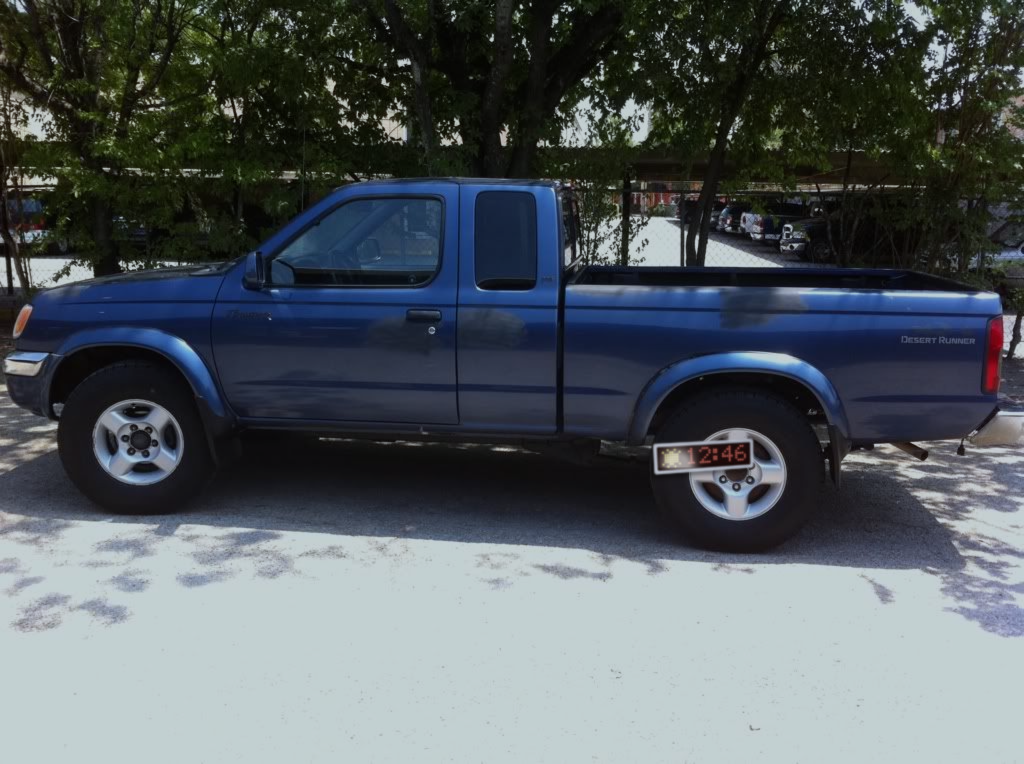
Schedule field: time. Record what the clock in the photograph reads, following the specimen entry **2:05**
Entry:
**12:46**
